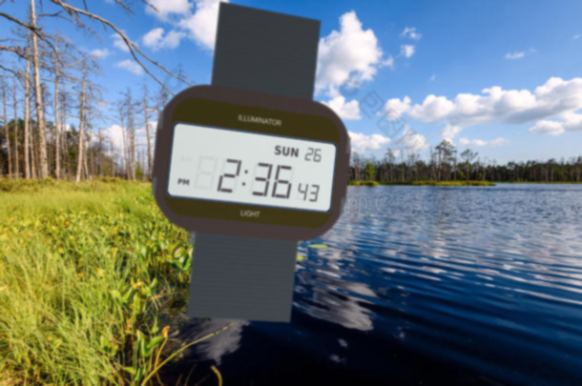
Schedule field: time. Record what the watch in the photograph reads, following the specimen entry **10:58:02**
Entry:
**2:36:43**
